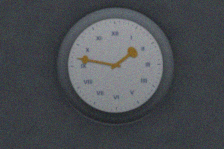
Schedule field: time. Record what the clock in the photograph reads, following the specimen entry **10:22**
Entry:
**1:47**
